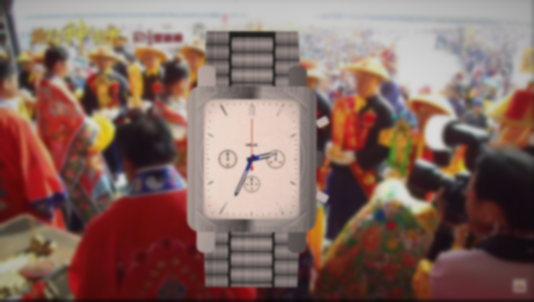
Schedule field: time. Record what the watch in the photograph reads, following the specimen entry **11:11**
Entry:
**2:34**
